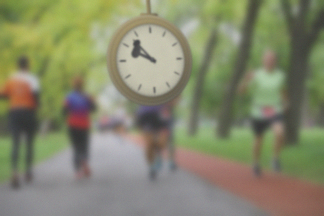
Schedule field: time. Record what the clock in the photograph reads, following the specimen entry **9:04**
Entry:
**9:53**
